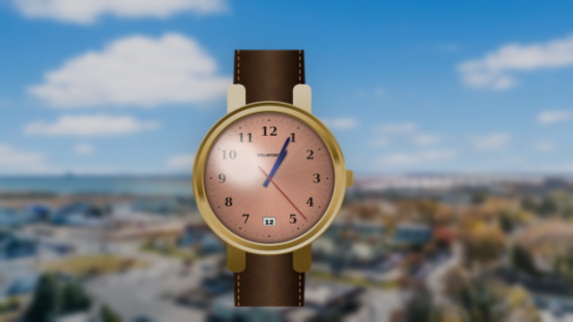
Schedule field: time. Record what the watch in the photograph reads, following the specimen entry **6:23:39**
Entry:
**1:04:23**
